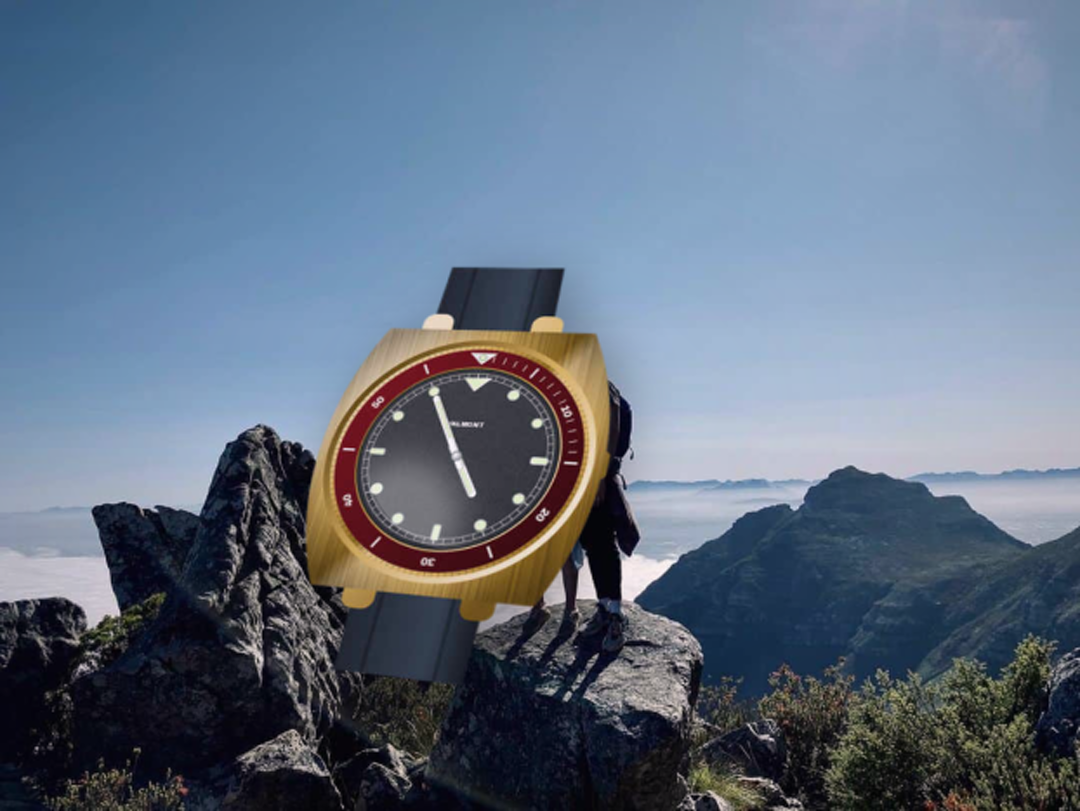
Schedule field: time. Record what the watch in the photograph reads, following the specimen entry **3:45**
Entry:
**4:55**
